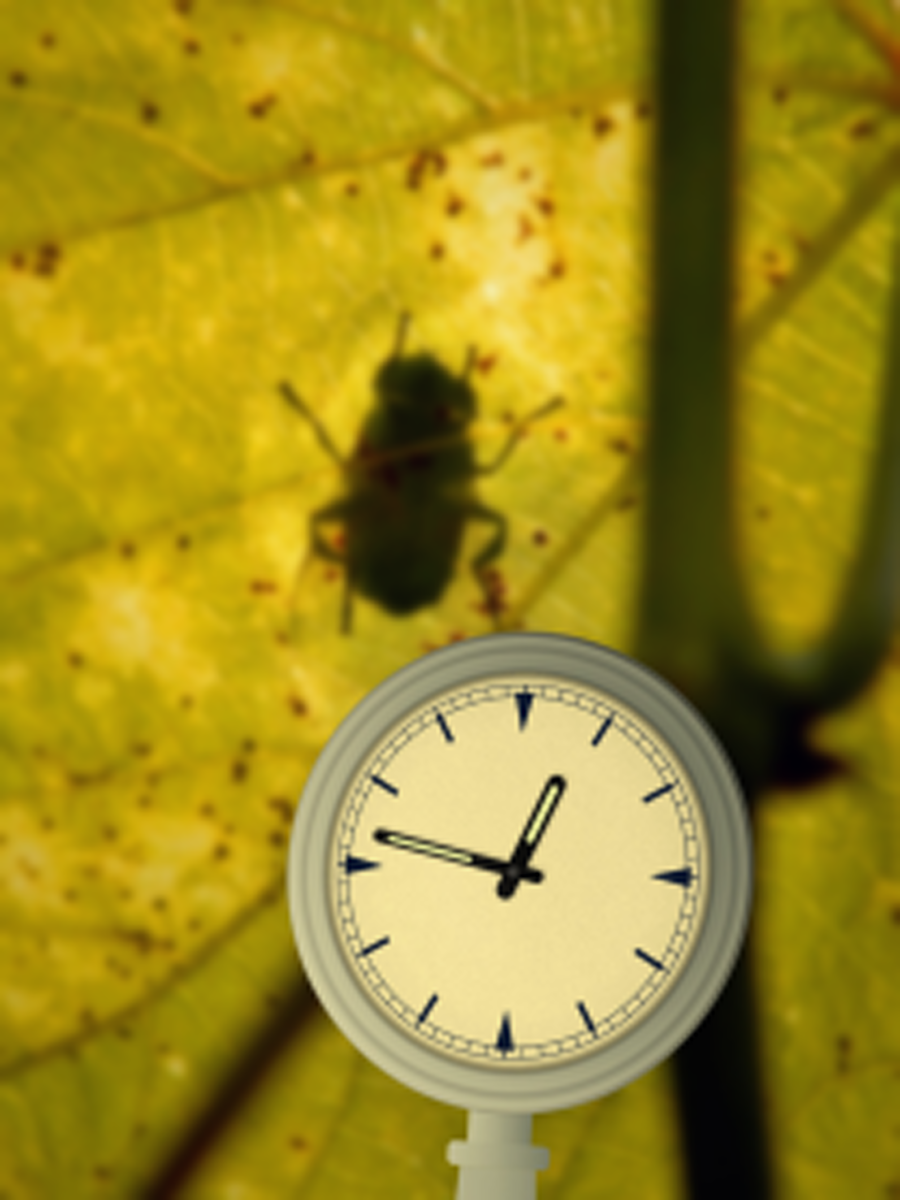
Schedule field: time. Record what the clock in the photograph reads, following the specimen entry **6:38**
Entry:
**12:47**
